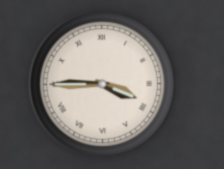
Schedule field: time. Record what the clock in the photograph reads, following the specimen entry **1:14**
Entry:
**3:45**
